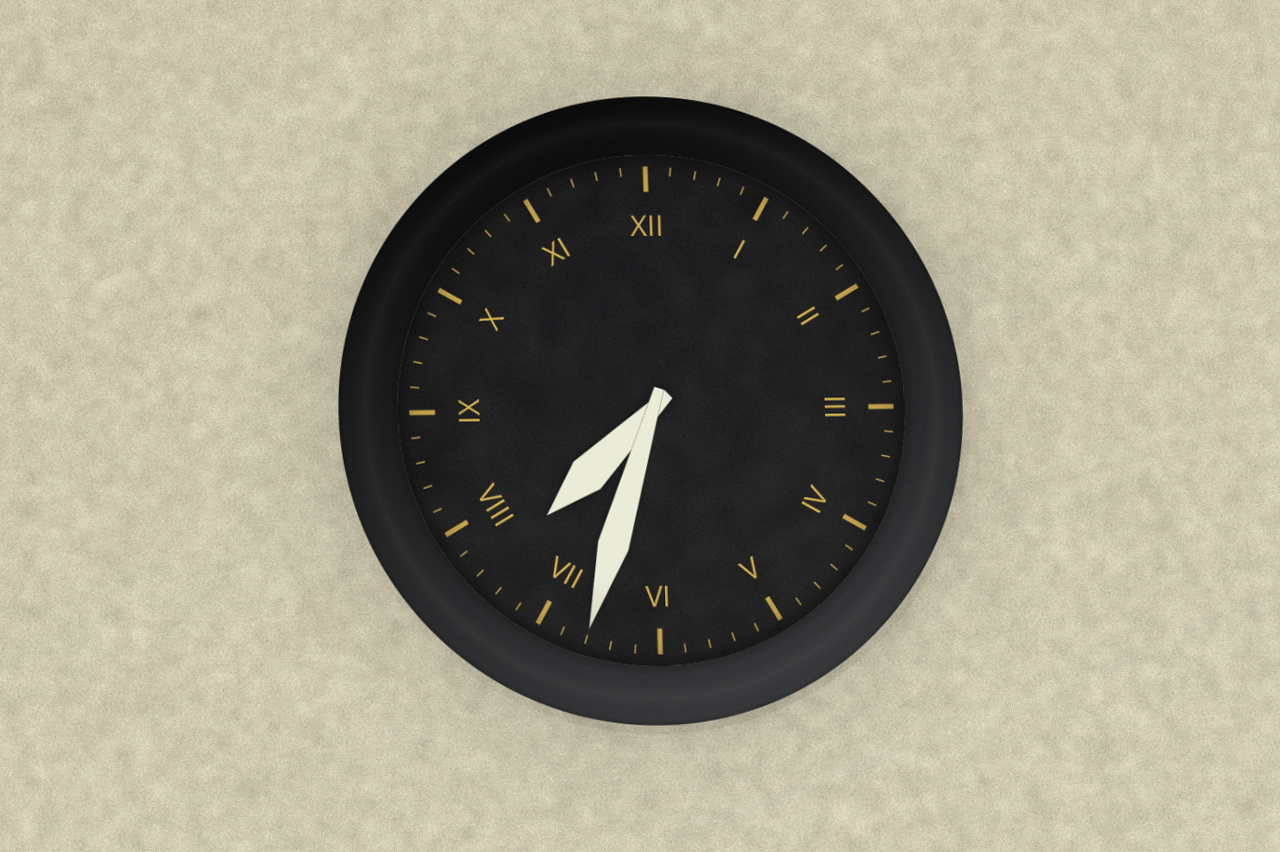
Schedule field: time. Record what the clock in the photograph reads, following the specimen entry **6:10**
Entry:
**7:33**
